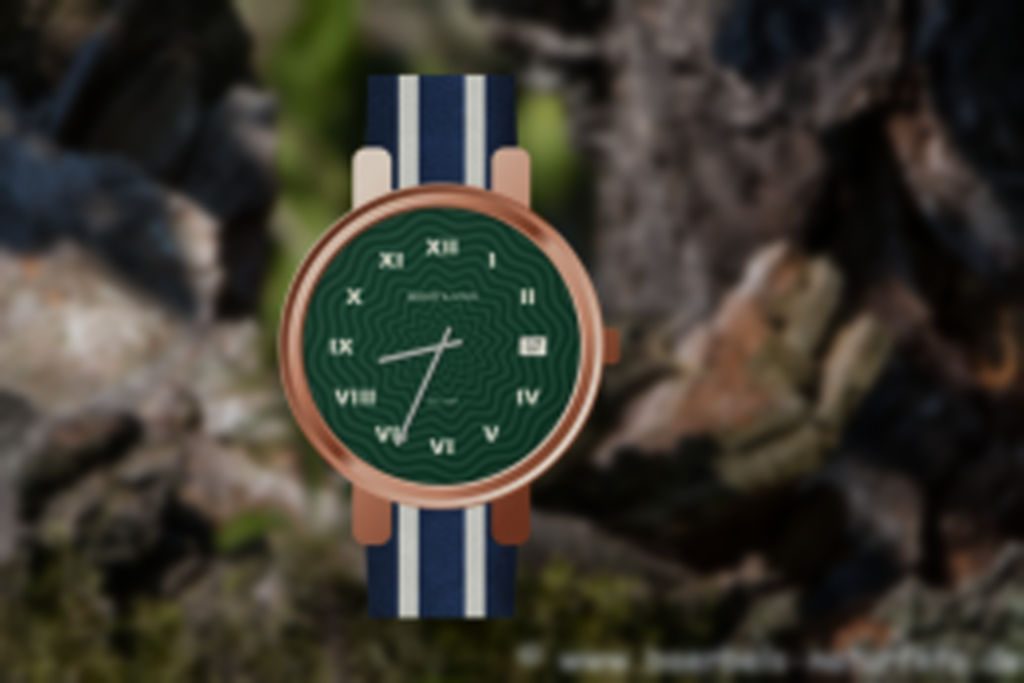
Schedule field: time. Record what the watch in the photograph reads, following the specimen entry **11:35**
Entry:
**8:34**
